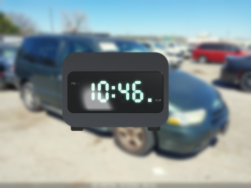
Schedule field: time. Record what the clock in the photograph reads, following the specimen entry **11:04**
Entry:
**10:46**
